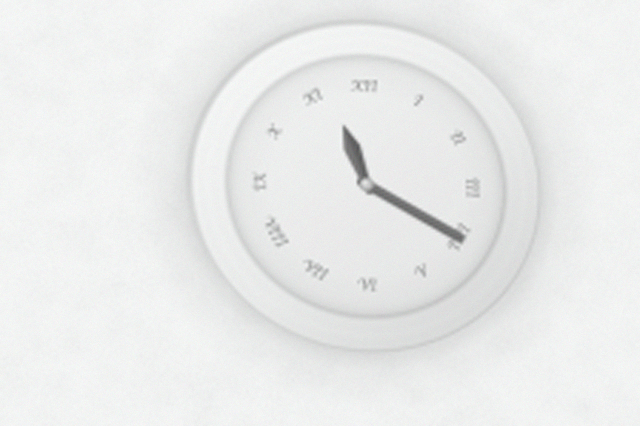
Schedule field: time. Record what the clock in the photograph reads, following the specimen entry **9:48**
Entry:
**11:20**
